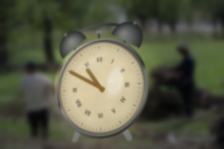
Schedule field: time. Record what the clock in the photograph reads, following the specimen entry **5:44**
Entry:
**10:50**
